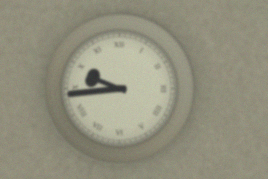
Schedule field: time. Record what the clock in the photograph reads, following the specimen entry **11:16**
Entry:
**9:44**
